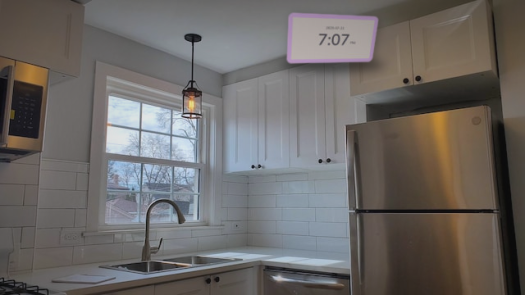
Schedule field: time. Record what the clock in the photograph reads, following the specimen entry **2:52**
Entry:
**7:07**
